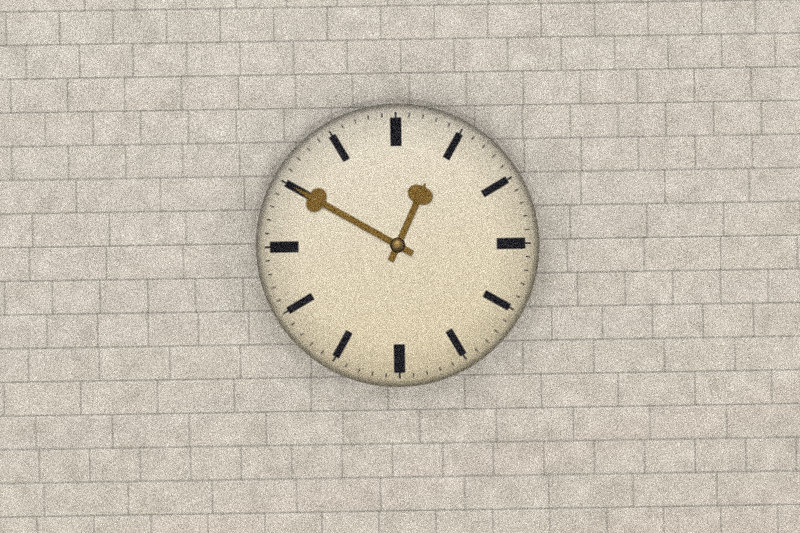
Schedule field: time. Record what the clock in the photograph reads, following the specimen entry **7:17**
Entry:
**12:50**
